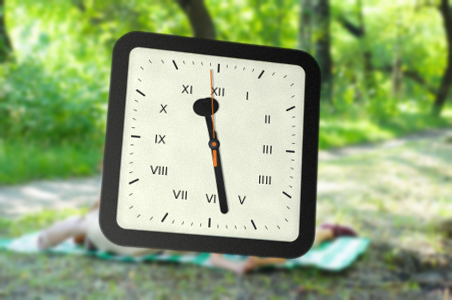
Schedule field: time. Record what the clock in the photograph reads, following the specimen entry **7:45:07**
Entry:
**11:27:59**
